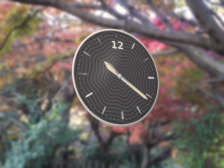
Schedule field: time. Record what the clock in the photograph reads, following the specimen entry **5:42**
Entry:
**10:21**
